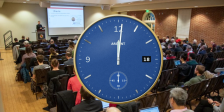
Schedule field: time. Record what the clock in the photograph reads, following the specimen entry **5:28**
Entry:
**12:01**
